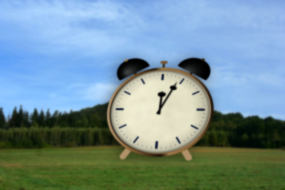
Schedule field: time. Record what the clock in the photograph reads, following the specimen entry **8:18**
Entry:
**12:04**
